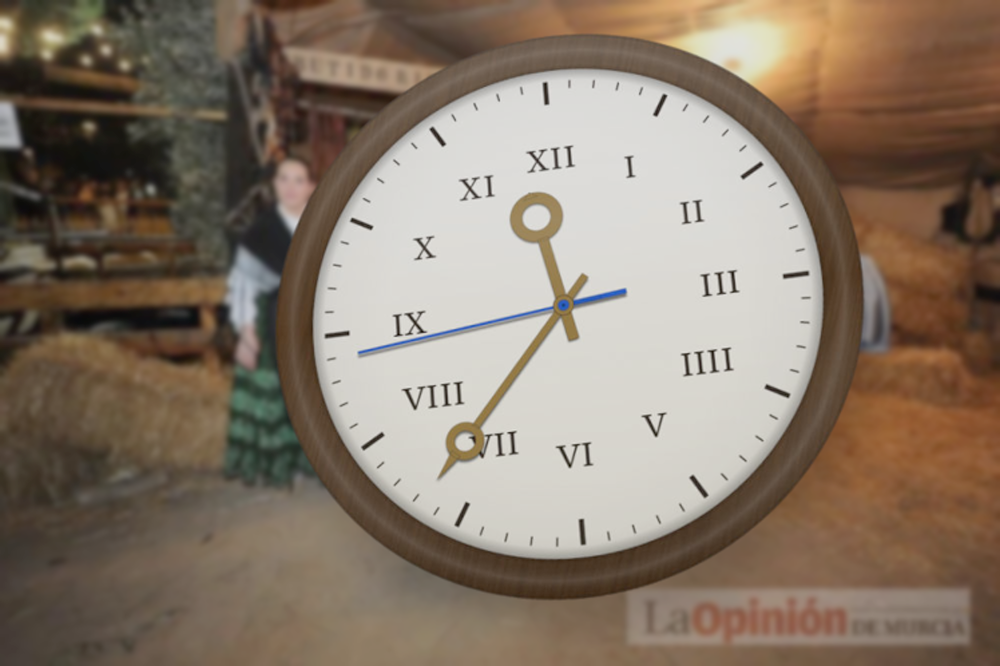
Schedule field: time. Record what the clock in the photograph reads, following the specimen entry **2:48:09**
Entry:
**11:36:44**
